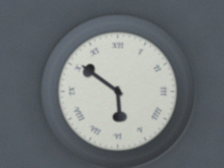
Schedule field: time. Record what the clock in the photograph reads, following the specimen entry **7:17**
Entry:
**5:51**
